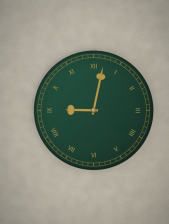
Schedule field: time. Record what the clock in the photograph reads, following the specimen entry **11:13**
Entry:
**9:02**
